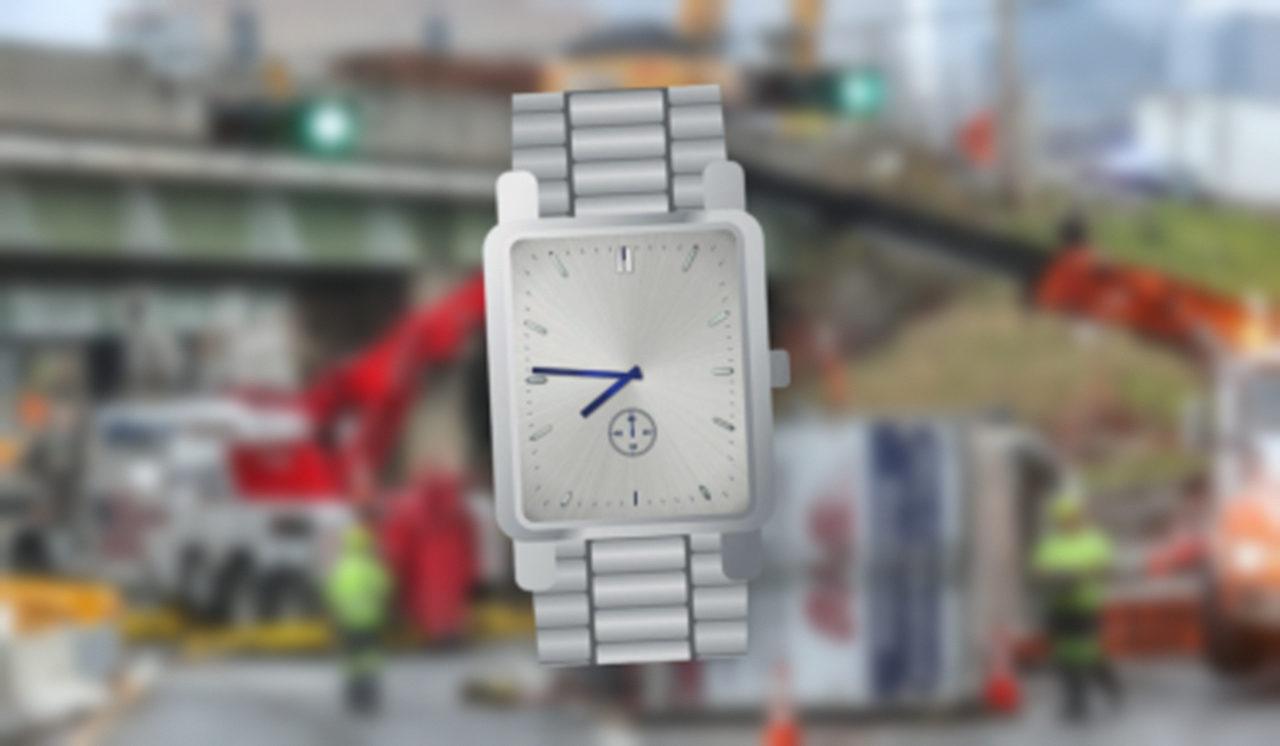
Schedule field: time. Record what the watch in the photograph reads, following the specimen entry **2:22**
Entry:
**7:46**
